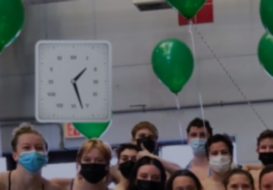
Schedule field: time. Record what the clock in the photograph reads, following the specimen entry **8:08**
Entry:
**1:27**
